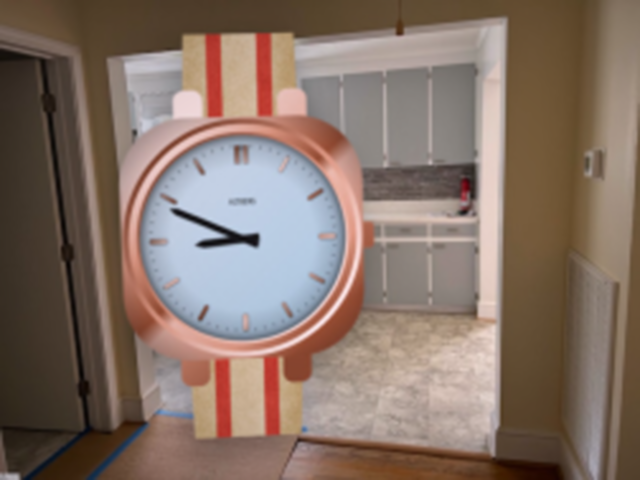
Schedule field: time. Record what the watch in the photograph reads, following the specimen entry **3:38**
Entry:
**8:49**
